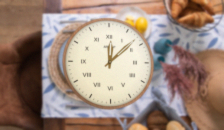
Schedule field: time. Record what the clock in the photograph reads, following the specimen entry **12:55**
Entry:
**12:08**
